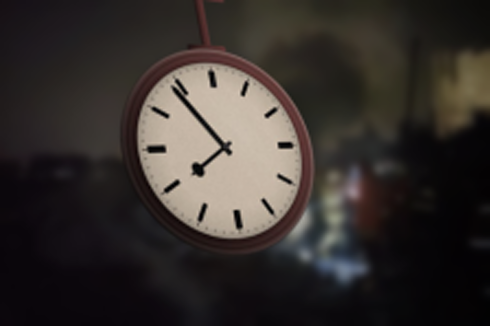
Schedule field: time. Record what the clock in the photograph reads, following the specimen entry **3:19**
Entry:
**7:54**
